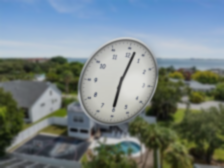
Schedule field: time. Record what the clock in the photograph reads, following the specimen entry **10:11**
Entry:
**6:02**
